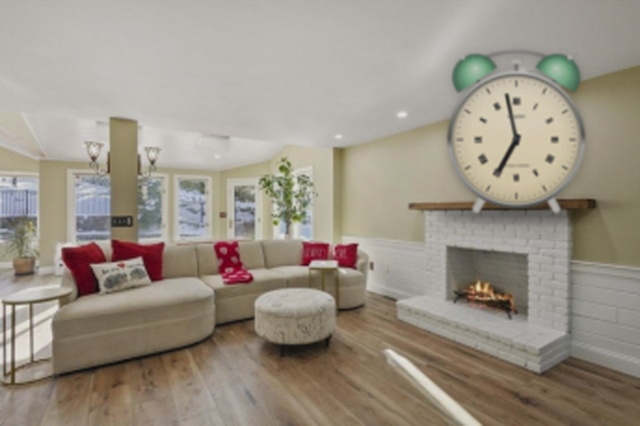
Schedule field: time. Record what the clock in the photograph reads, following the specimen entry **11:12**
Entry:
**6:58**
